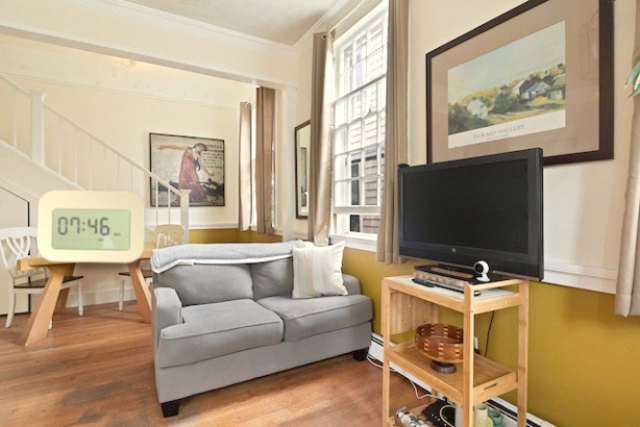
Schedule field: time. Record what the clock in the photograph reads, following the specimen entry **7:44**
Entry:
**7:46**
